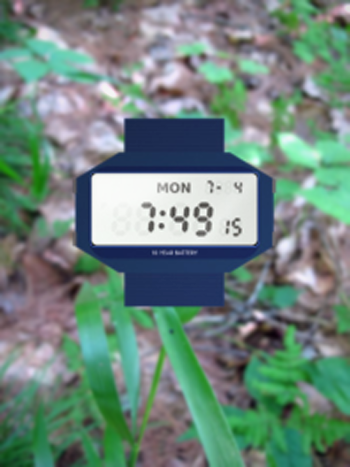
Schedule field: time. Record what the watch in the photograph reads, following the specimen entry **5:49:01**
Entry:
**7:49:15**
